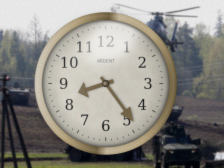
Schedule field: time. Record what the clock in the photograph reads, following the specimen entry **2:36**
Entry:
**8:24**
